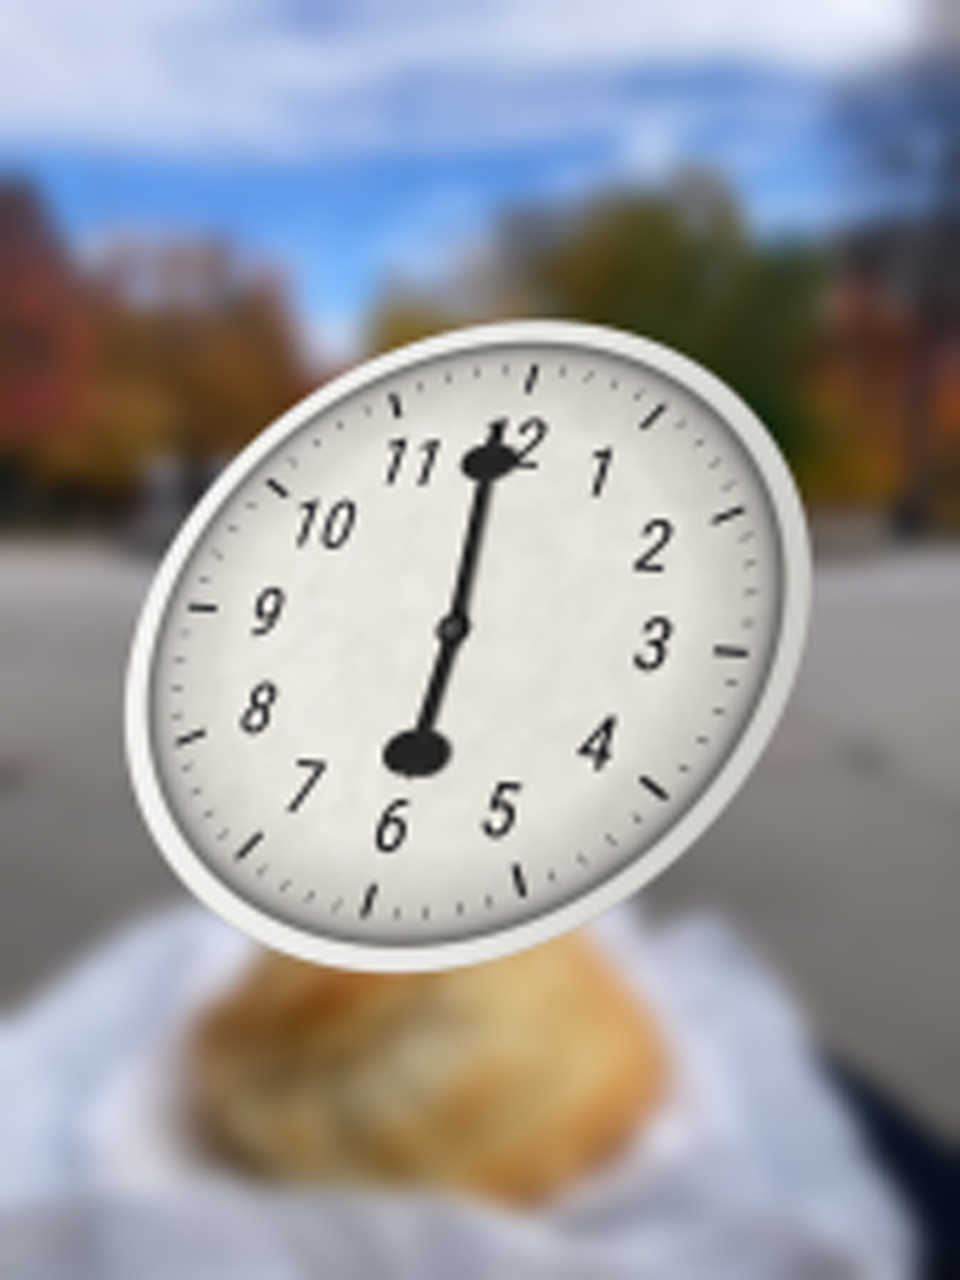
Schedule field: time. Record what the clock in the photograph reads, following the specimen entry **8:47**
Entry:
**5:59**
